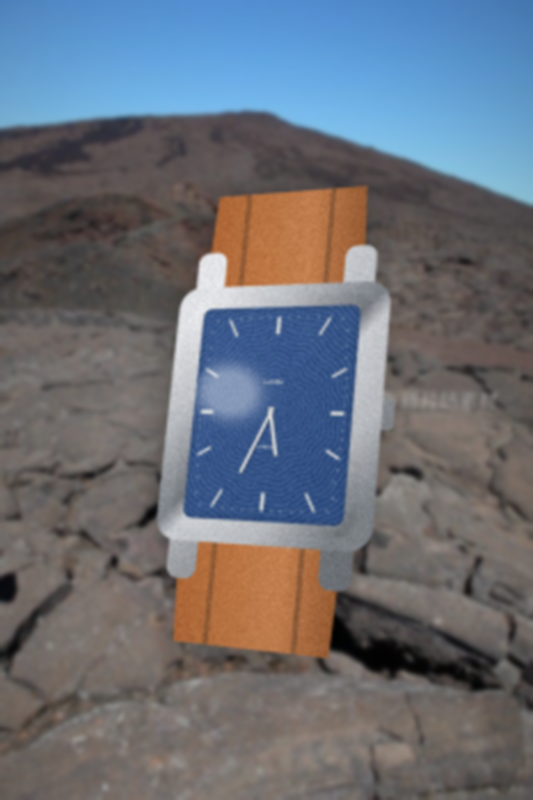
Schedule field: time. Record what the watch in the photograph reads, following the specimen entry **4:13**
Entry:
**5:34**
